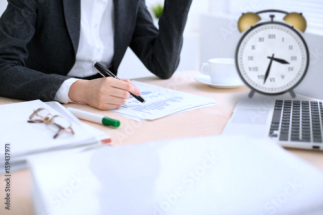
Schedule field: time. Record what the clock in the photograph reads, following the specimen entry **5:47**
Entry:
**3:33**
